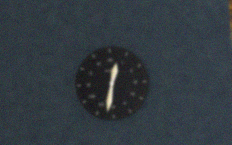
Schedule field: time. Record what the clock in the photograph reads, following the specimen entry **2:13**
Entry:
**12:32**
